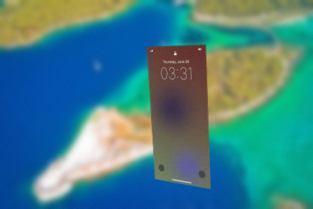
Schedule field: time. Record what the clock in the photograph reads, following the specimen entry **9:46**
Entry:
**3:31**
